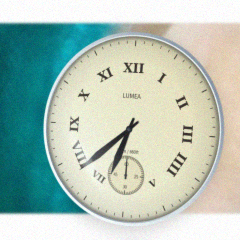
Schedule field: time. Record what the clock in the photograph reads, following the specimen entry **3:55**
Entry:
**6:38**
